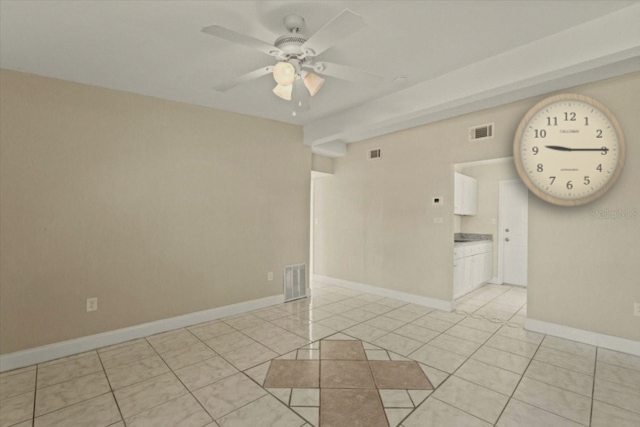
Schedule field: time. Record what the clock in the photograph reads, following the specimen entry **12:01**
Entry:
**9:15**
